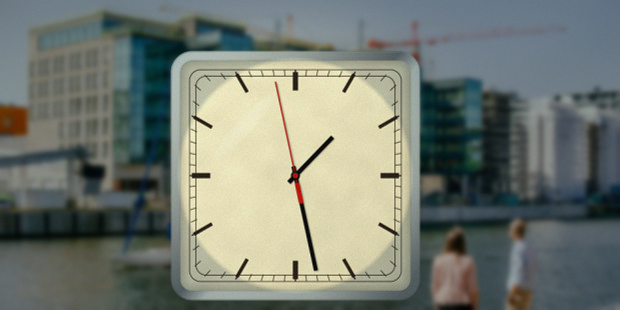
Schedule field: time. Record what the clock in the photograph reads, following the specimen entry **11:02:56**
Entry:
**1:27:58**
